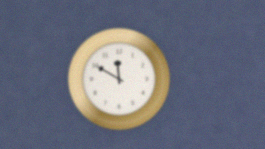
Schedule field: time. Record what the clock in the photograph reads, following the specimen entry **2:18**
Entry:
**11:50**
